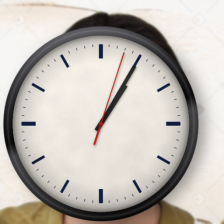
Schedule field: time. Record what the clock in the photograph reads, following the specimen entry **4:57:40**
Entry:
**1:05:03**
